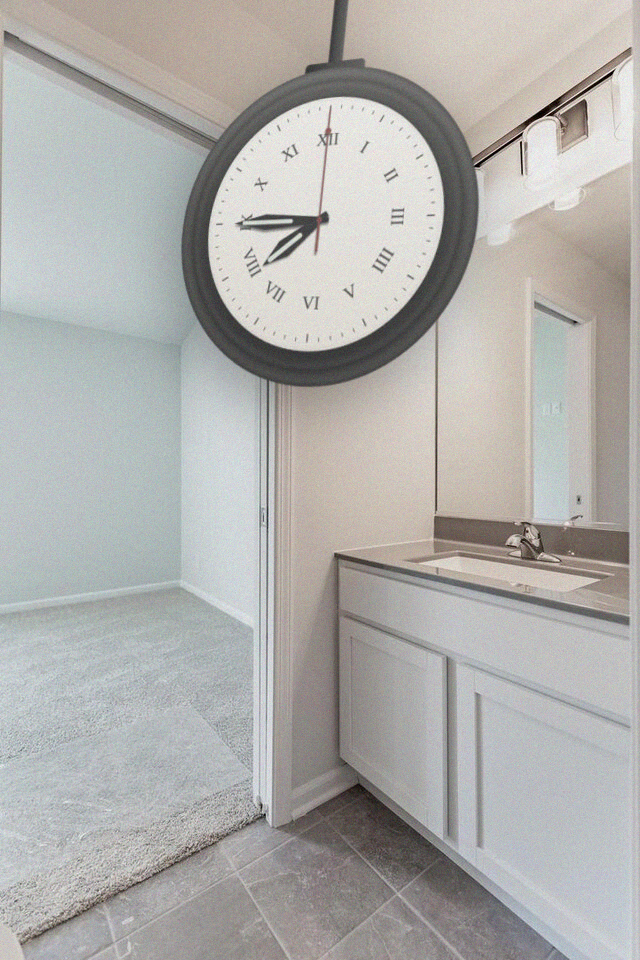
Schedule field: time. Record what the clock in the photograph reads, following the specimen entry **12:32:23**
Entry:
**7:45:00**
